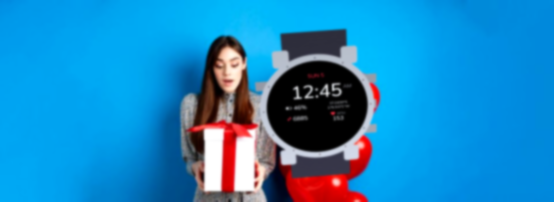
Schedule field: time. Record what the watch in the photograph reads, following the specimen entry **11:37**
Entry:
**12:45**
